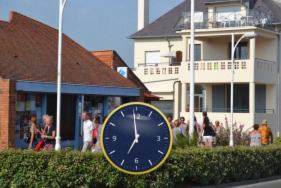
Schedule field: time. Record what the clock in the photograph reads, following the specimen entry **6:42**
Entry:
**6:59**
